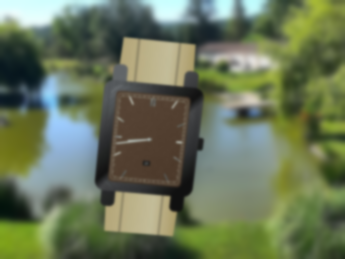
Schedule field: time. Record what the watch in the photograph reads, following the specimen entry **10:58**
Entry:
**8:43**
